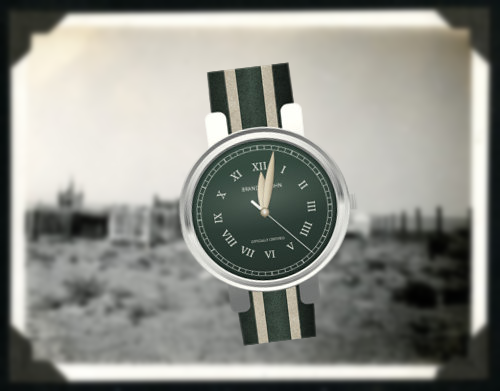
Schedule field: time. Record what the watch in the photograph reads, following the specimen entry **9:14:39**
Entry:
**12:02:23**
